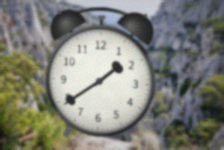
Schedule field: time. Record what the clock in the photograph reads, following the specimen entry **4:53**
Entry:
**1:39**
